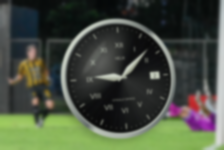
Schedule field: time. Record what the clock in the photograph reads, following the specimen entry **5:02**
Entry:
**9:08**
